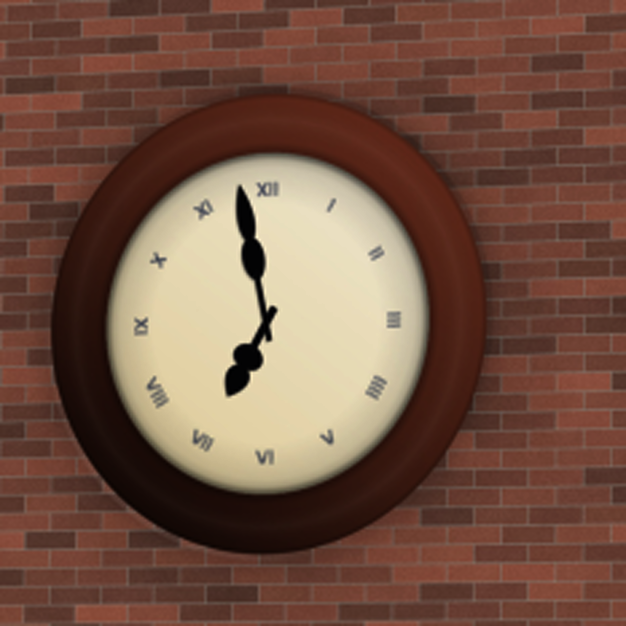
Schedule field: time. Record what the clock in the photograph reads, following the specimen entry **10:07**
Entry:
**6:58**
